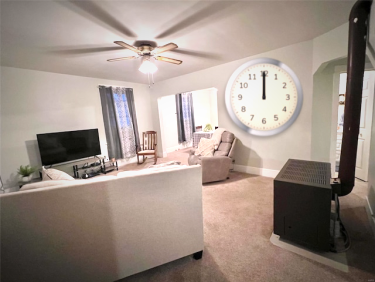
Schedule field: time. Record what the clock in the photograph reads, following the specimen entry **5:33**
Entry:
**12:00**
